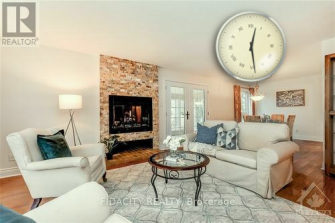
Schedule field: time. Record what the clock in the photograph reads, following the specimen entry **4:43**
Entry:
**12:29**
